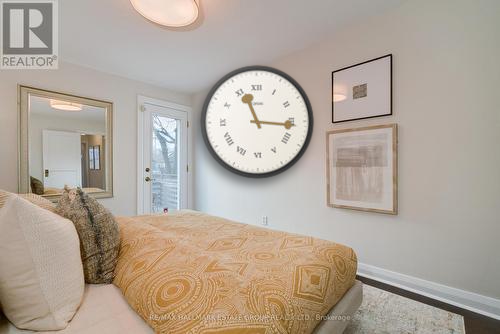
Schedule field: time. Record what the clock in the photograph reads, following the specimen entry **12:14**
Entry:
**11:16**
